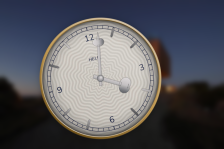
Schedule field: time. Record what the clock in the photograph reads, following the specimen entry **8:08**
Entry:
**4:02**
